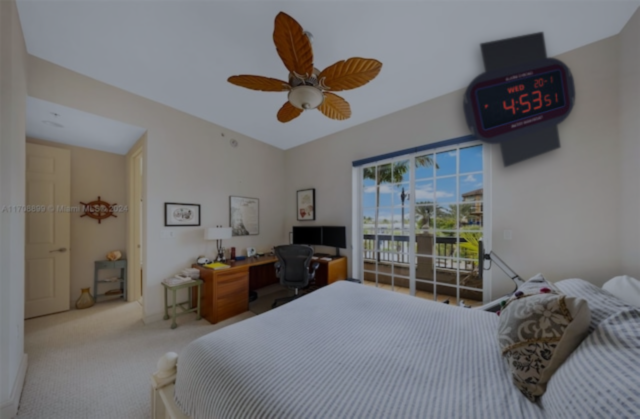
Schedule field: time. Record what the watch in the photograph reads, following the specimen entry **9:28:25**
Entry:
**4:53:51**
